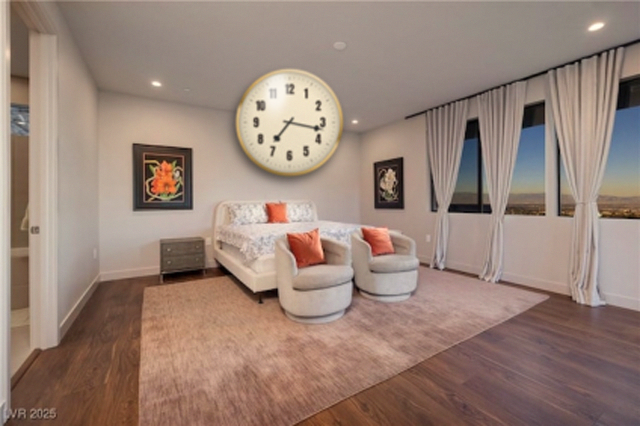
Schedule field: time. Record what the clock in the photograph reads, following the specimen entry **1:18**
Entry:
**7:17**
